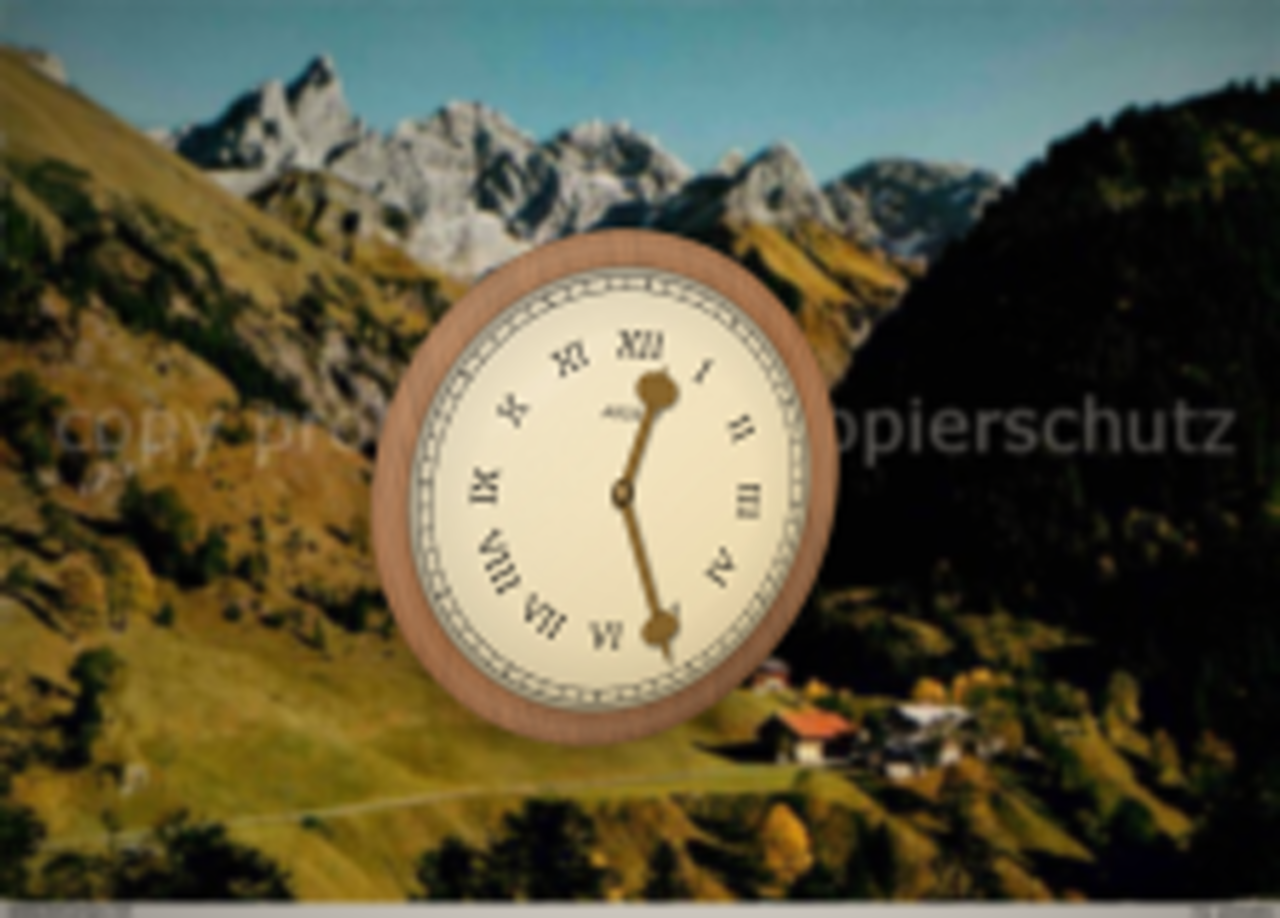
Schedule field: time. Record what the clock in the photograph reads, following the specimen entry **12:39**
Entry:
**12:26**
